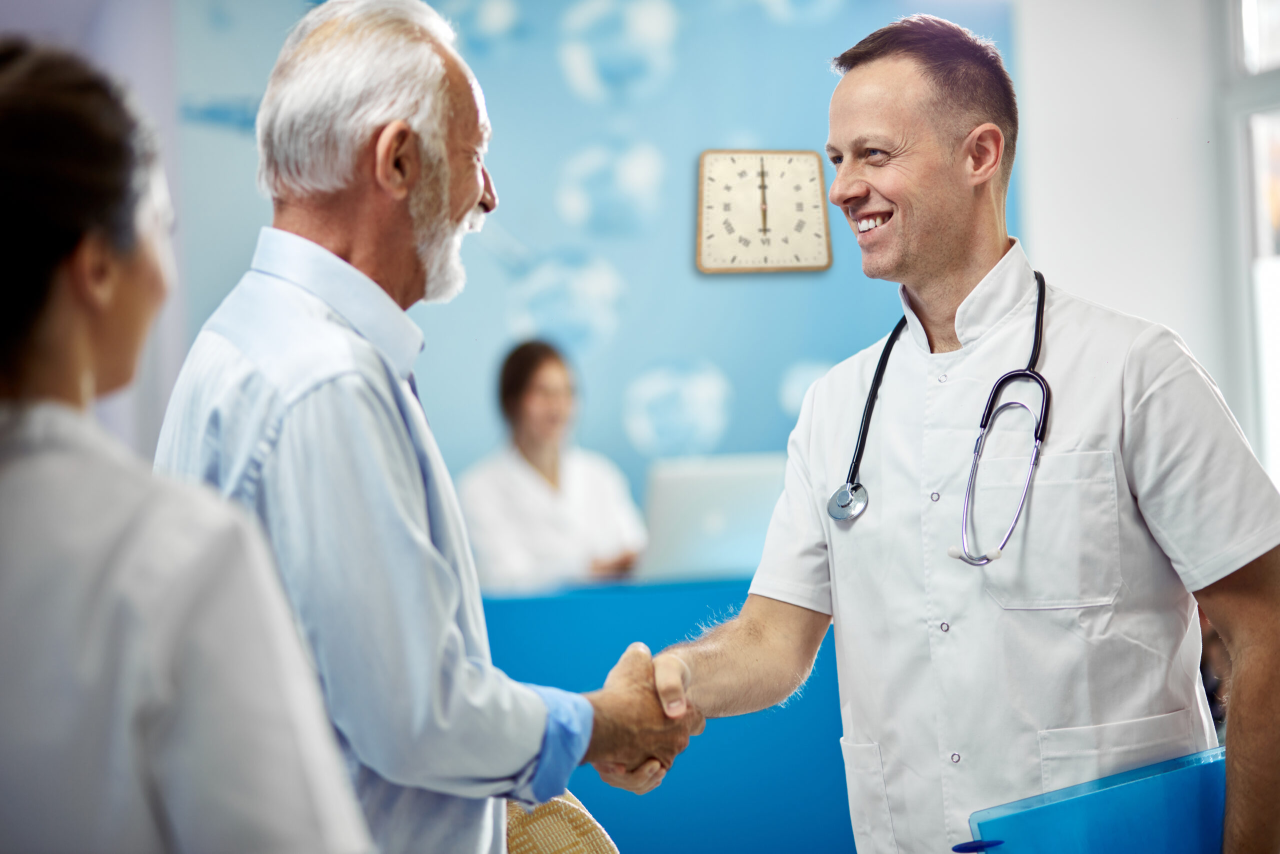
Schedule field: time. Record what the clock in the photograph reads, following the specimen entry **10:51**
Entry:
**6:00**
